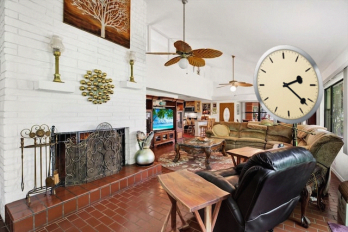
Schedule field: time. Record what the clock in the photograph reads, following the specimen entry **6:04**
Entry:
**2:22**
